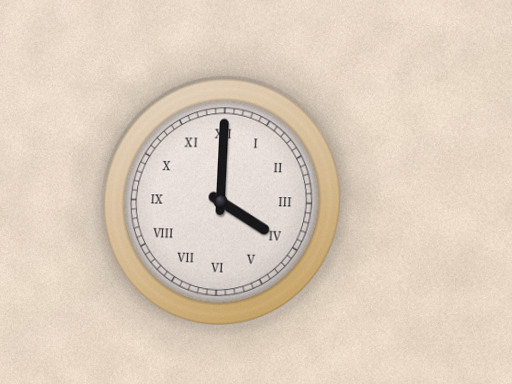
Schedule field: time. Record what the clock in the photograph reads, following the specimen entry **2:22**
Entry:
**4:00**
